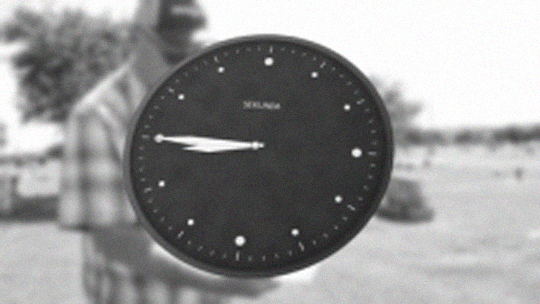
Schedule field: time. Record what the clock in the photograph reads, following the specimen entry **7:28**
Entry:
**8:45**
